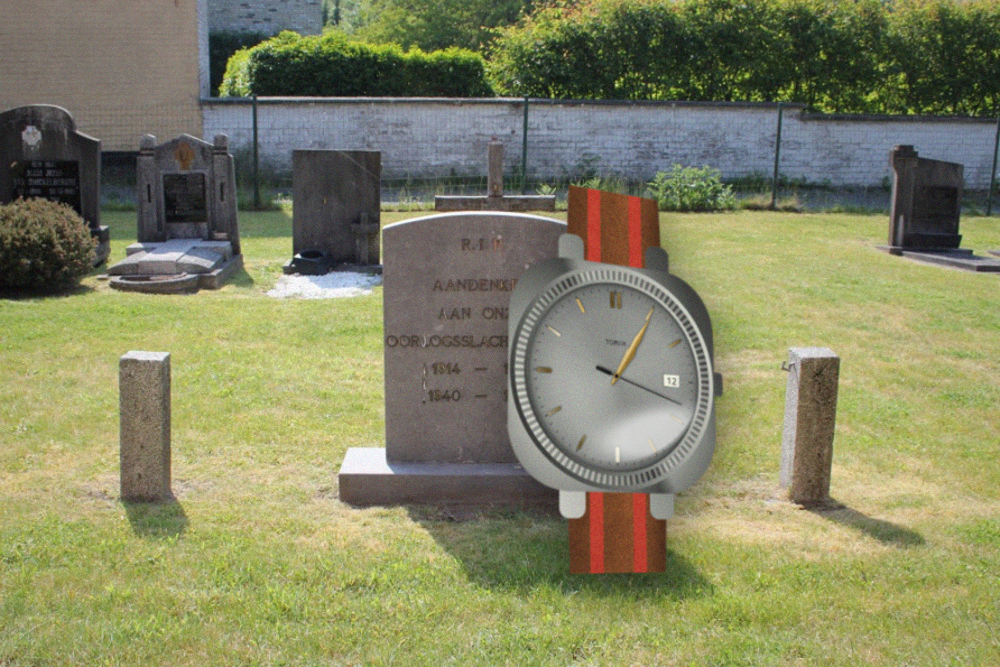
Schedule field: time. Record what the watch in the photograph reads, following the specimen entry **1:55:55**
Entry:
**1:05:18**
